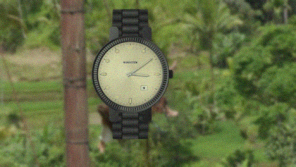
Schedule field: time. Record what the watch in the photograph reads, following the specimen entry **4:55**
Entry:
**3:09**
